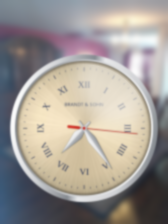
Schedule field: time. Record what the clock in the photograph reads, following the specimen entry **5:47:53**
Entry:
**7:24:16**
